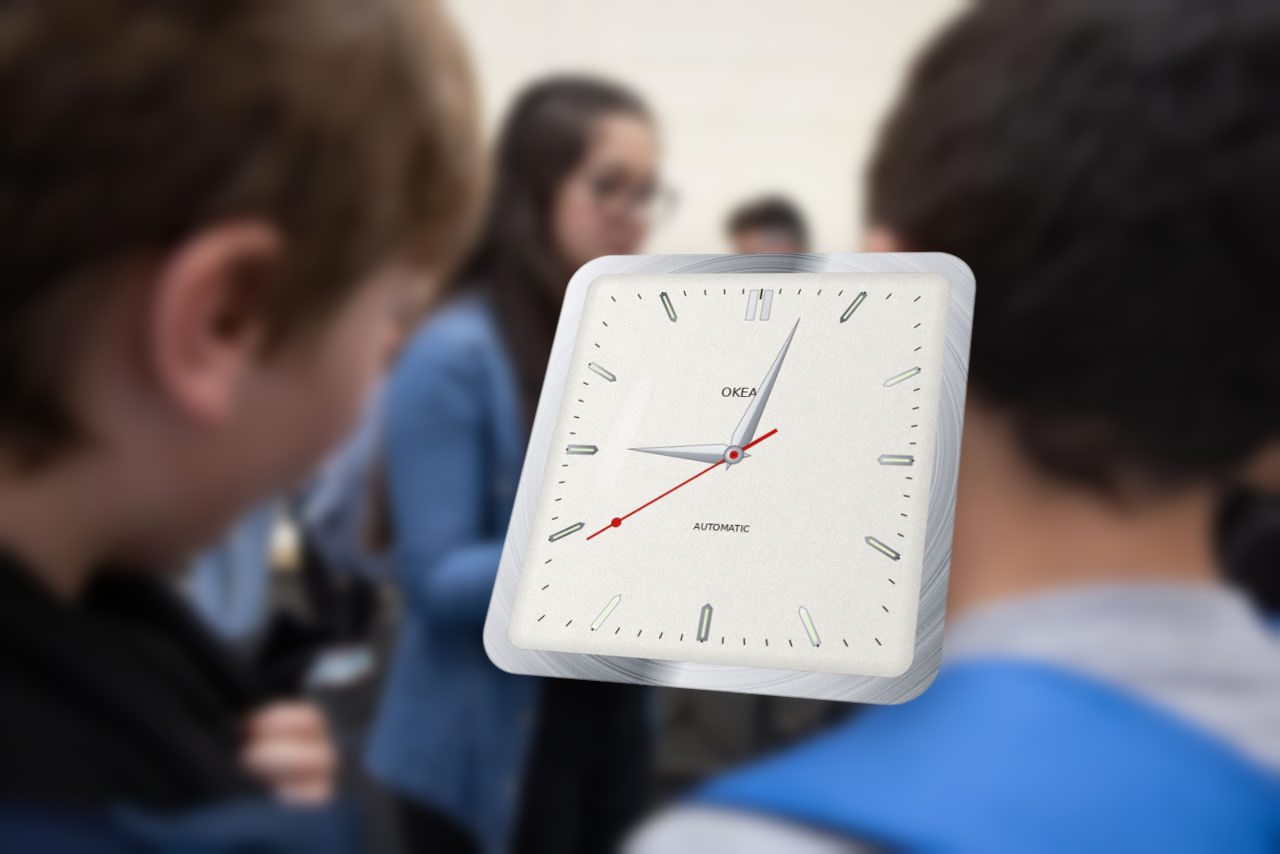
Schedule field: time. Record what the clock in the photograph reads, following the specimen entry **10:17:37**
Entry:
**9:02:39**
